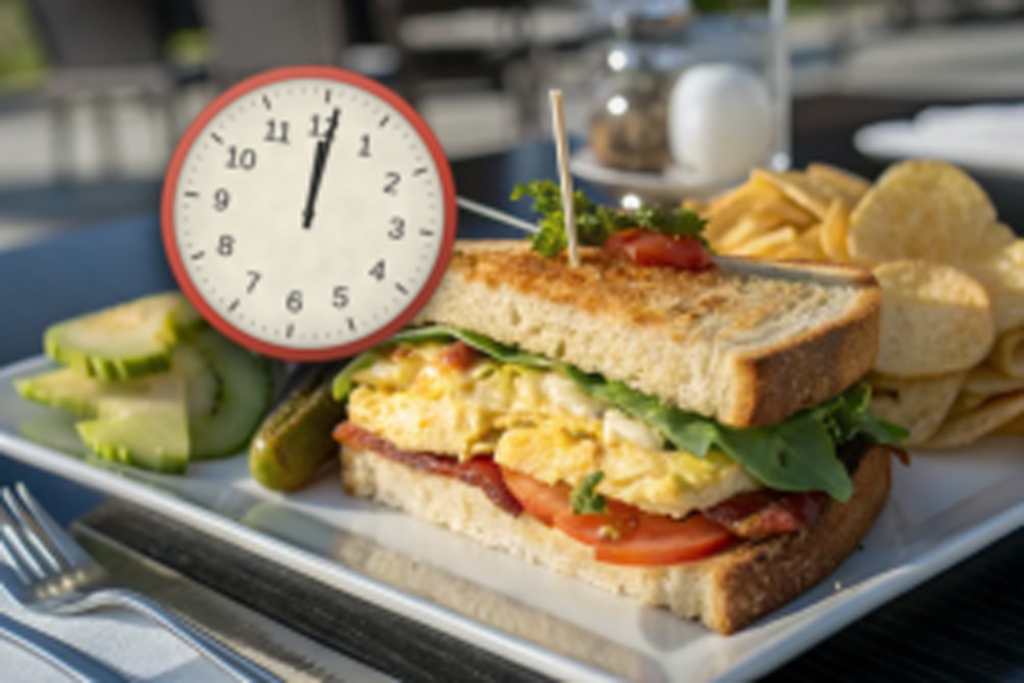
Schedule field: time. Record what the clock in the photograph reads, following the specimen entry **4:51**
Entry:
**12:01**
